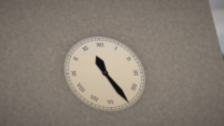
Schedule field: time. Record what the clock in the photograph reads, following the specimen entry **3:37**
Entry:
**11:25**
